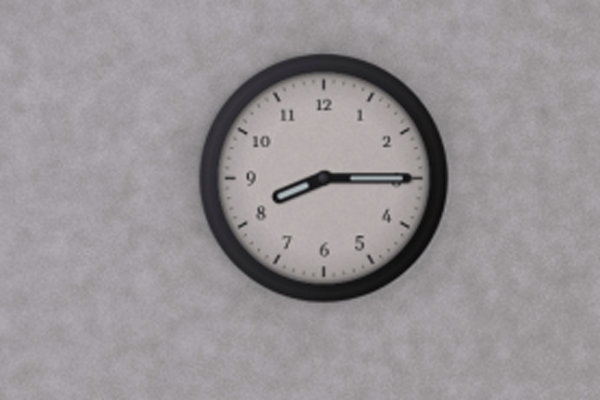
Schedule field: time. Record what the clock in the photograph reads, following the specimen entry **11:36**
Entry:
**8:15**
